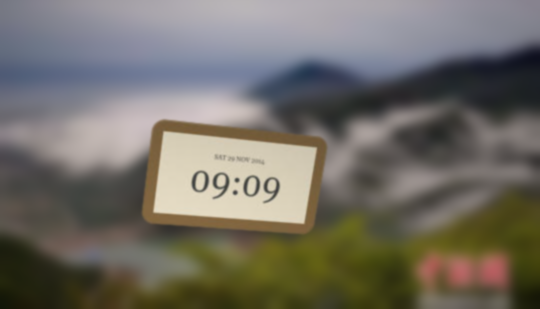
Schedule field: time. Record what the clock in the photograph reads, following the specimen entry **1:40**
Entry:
**9:09**
